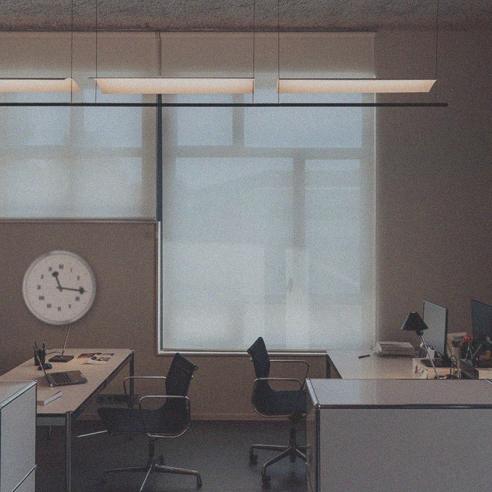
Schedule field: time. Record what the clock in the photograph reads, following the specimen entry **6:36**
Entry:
**11:16**
